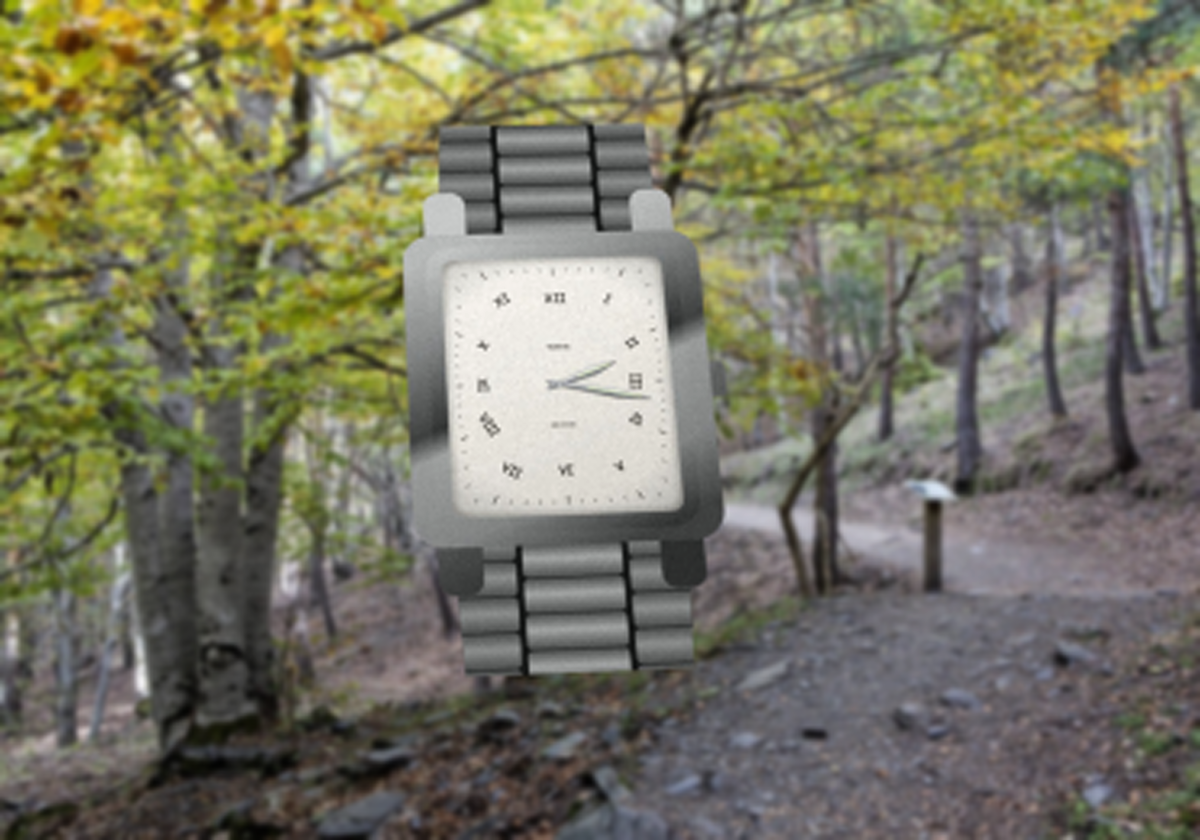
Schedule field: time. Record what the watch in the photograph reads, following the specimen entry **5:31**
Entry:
**2:17**
